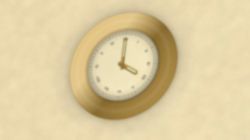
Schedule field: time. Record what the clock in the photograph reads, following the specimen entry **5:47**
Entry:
**4:00**
